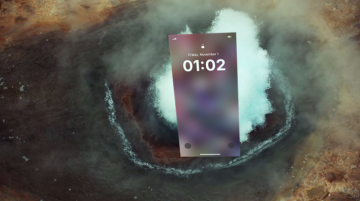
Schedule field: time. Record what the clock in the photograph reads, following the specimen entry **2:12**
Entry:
**1:02**
